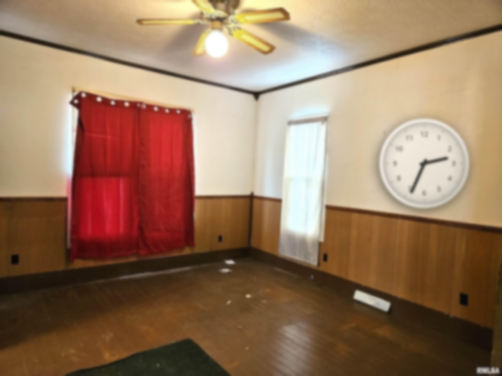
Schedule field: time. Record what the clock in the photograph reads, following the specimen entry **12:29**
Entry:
**2:34**
